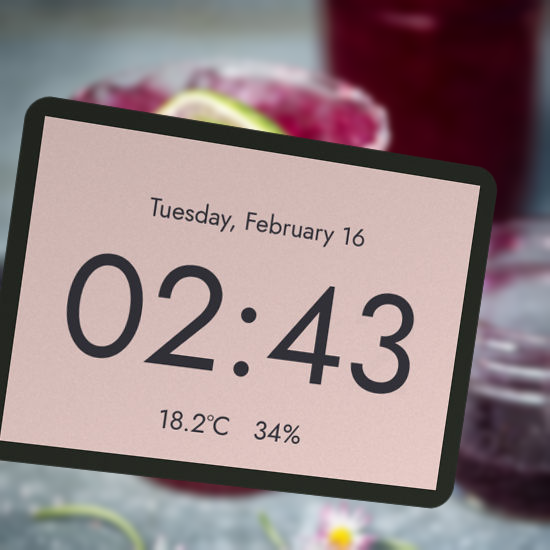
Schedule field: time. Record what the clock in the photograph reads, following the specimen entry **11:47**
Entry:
**2:43**
